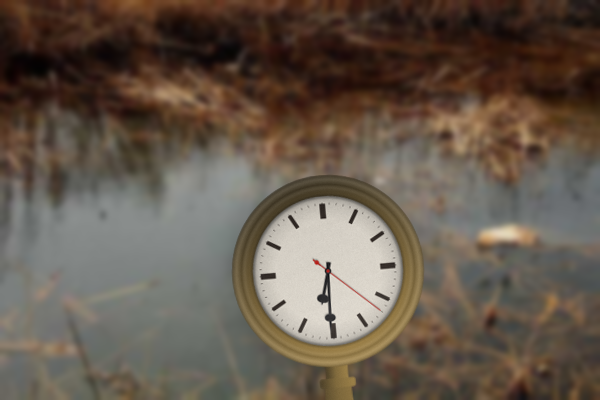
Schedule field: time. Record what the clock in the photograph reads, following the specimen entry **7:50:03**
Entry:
**6:30:22**
